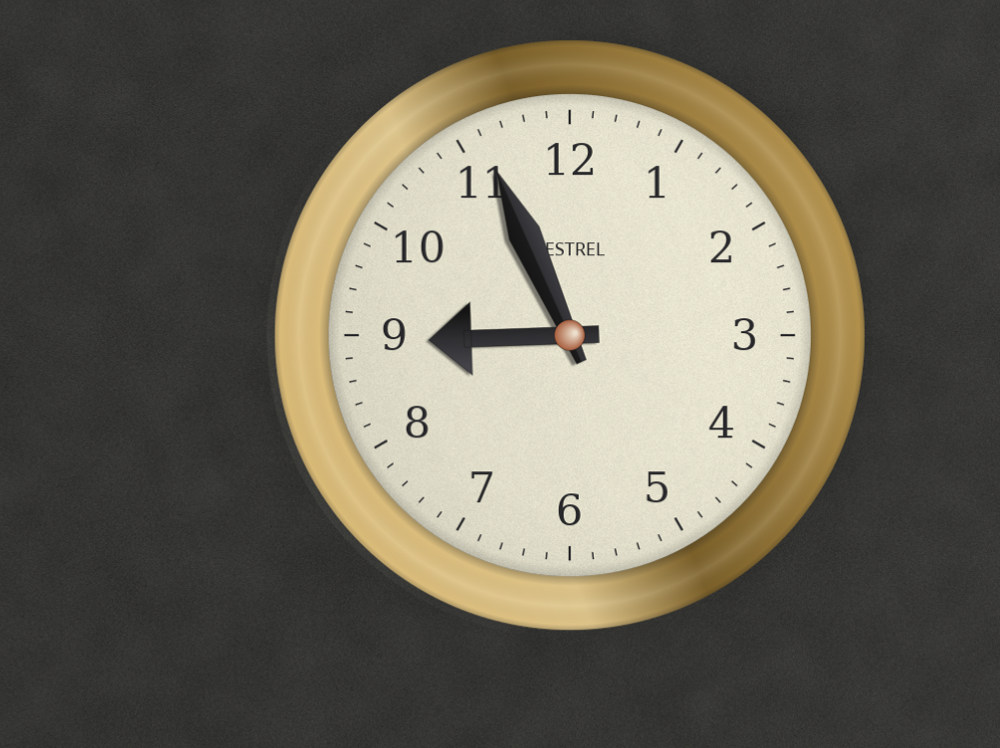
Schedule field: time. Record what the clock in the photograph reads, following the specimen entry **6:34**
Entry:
**8:56**
